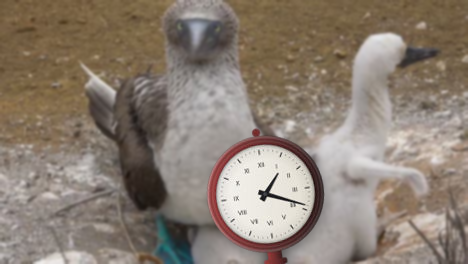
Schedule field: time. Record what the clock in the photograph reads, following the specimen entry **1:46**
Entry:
**1:19**
